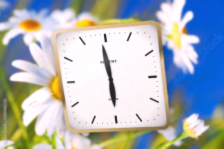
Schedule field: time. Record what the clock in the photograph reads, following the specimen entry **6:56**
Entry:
**5:59**
